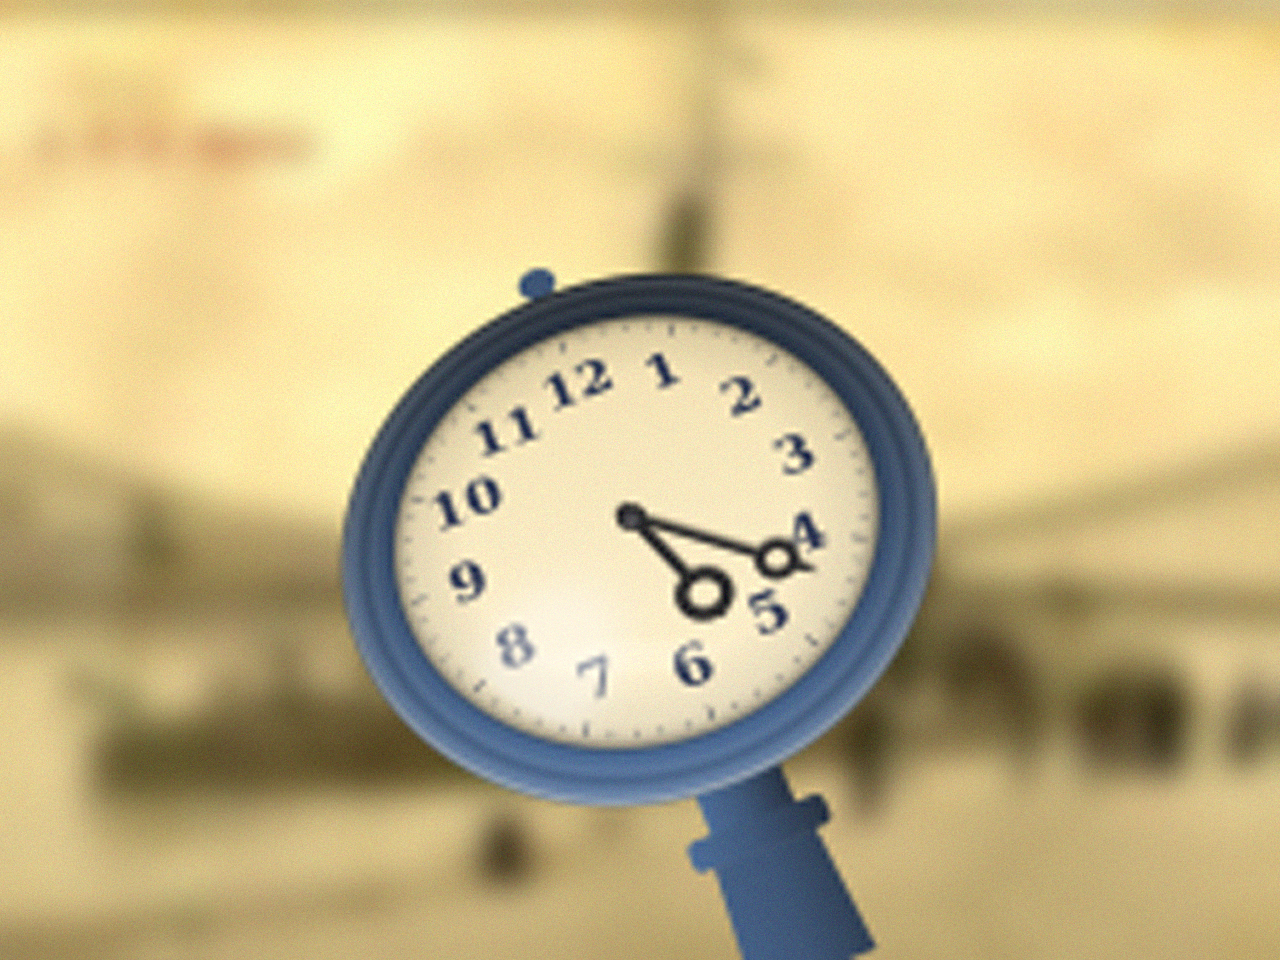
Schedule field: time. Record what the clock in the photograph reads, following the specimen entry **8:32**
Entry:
**5:22**
